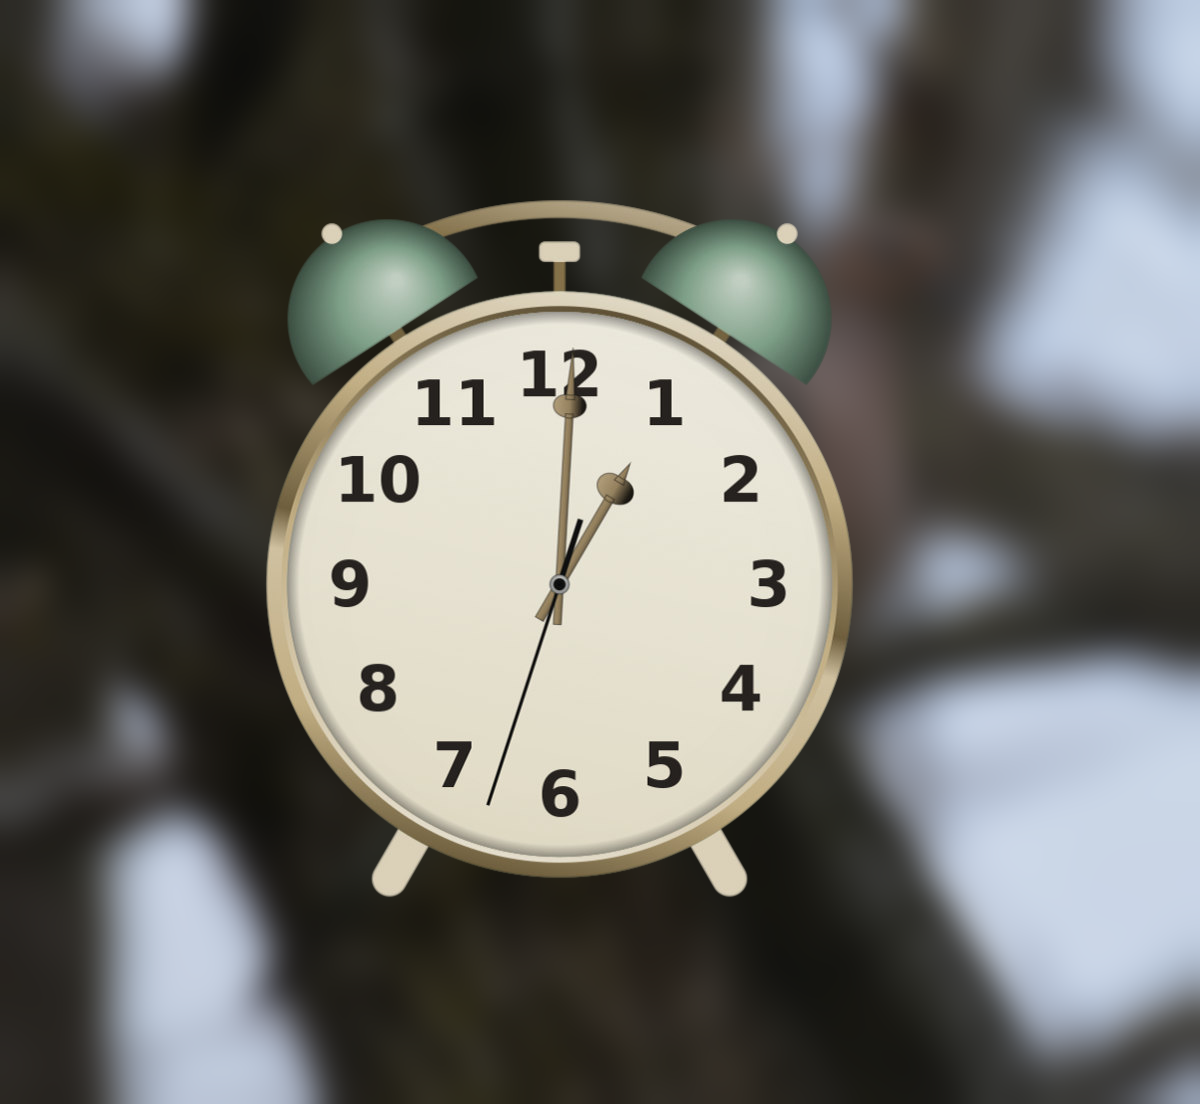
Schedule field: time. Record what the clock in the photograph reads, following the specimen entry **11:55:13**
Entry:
**1:00:33**
